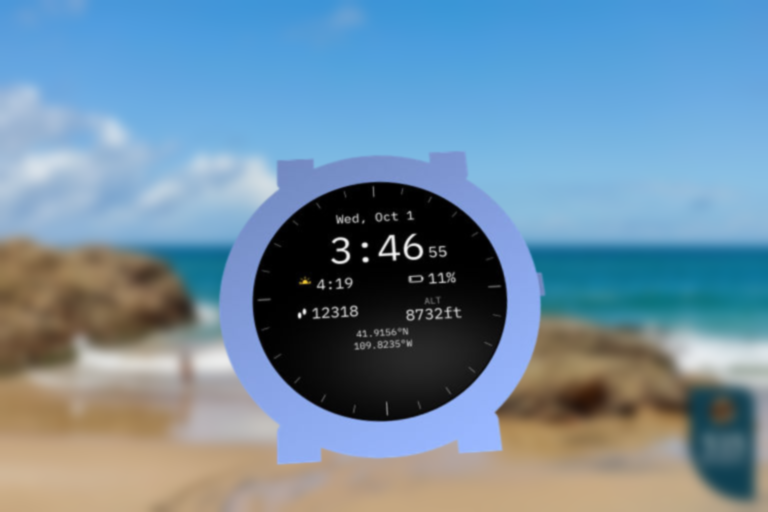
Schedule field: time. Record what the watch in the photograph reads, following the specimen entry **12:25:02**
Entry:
**3:46:55**
